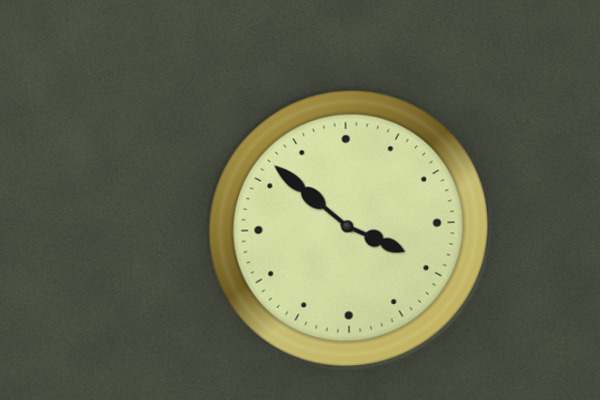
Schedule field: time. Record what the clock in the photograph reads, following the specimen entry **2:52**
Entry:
**3:52**
